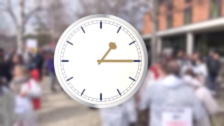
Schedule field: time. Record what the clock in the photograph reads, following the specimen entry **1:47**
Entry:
**1:15**
